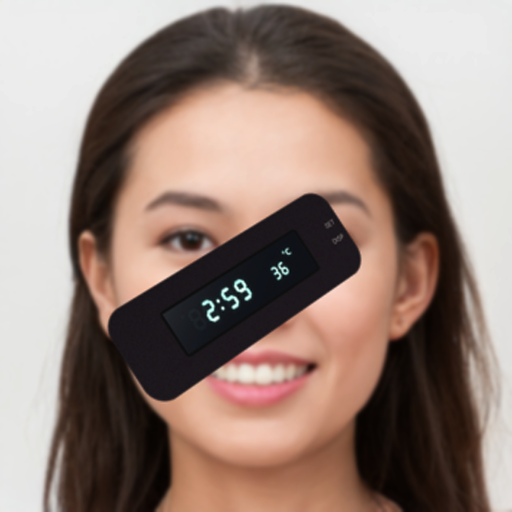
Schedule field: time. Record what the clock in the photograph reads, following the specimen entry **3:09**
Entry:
**2:59**
